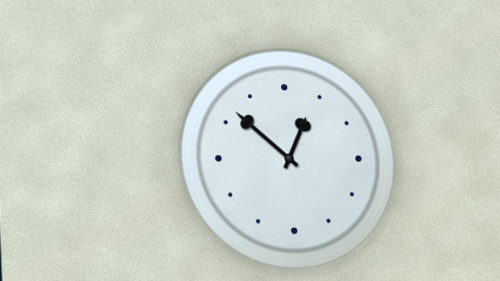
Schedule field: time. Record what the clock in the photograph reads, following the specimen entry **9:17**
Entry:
**12:52**
